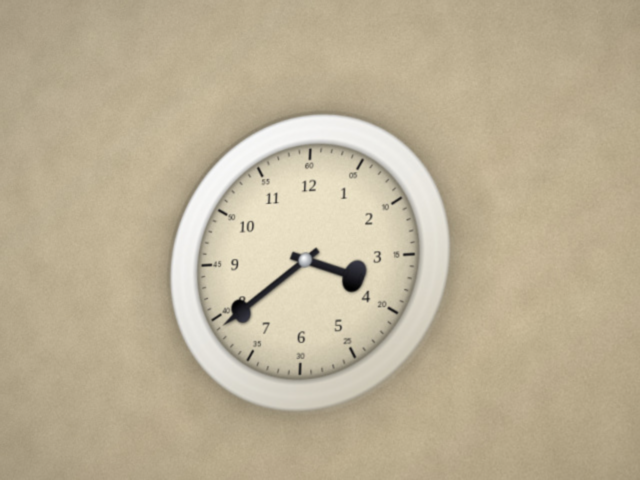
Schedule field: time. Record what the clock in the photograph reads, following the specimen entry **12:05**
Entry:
**3:39**
